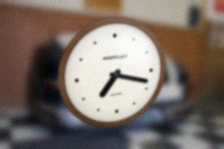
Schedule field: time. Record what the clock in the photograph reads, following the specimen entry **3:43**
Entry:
**7:18**
